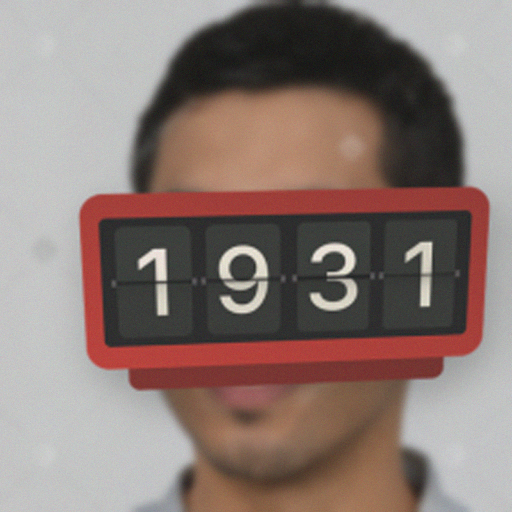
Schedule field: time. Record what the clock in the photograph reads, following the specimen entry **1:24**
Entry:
**19:31**
